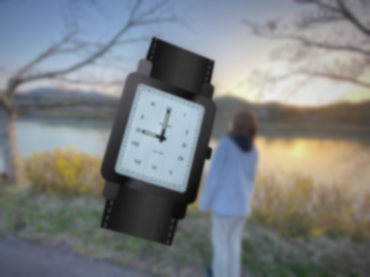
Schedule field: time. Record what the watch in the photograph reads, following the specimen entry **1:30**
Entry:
**9:00**
